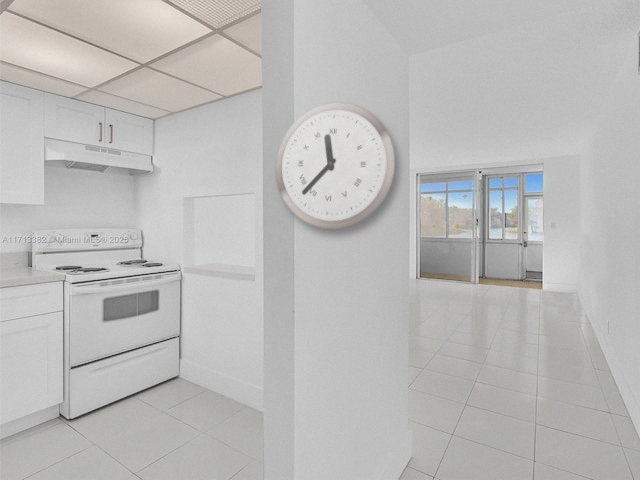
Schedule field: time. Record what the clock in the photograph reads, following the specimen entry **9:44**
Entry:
**11:37**
